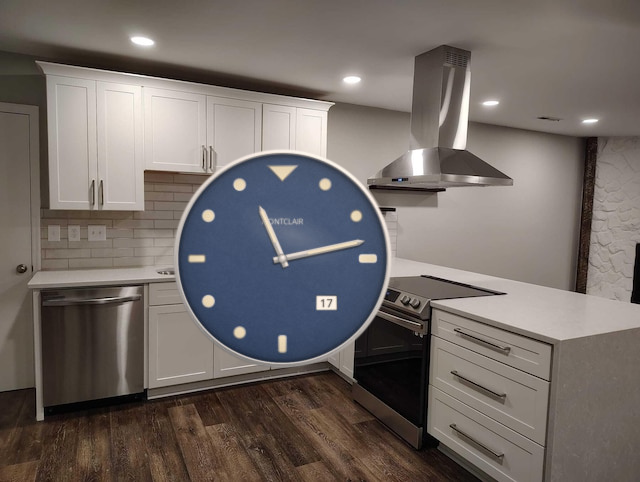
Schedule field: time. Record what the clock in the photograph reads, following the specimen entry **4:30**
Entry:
**11:13**
